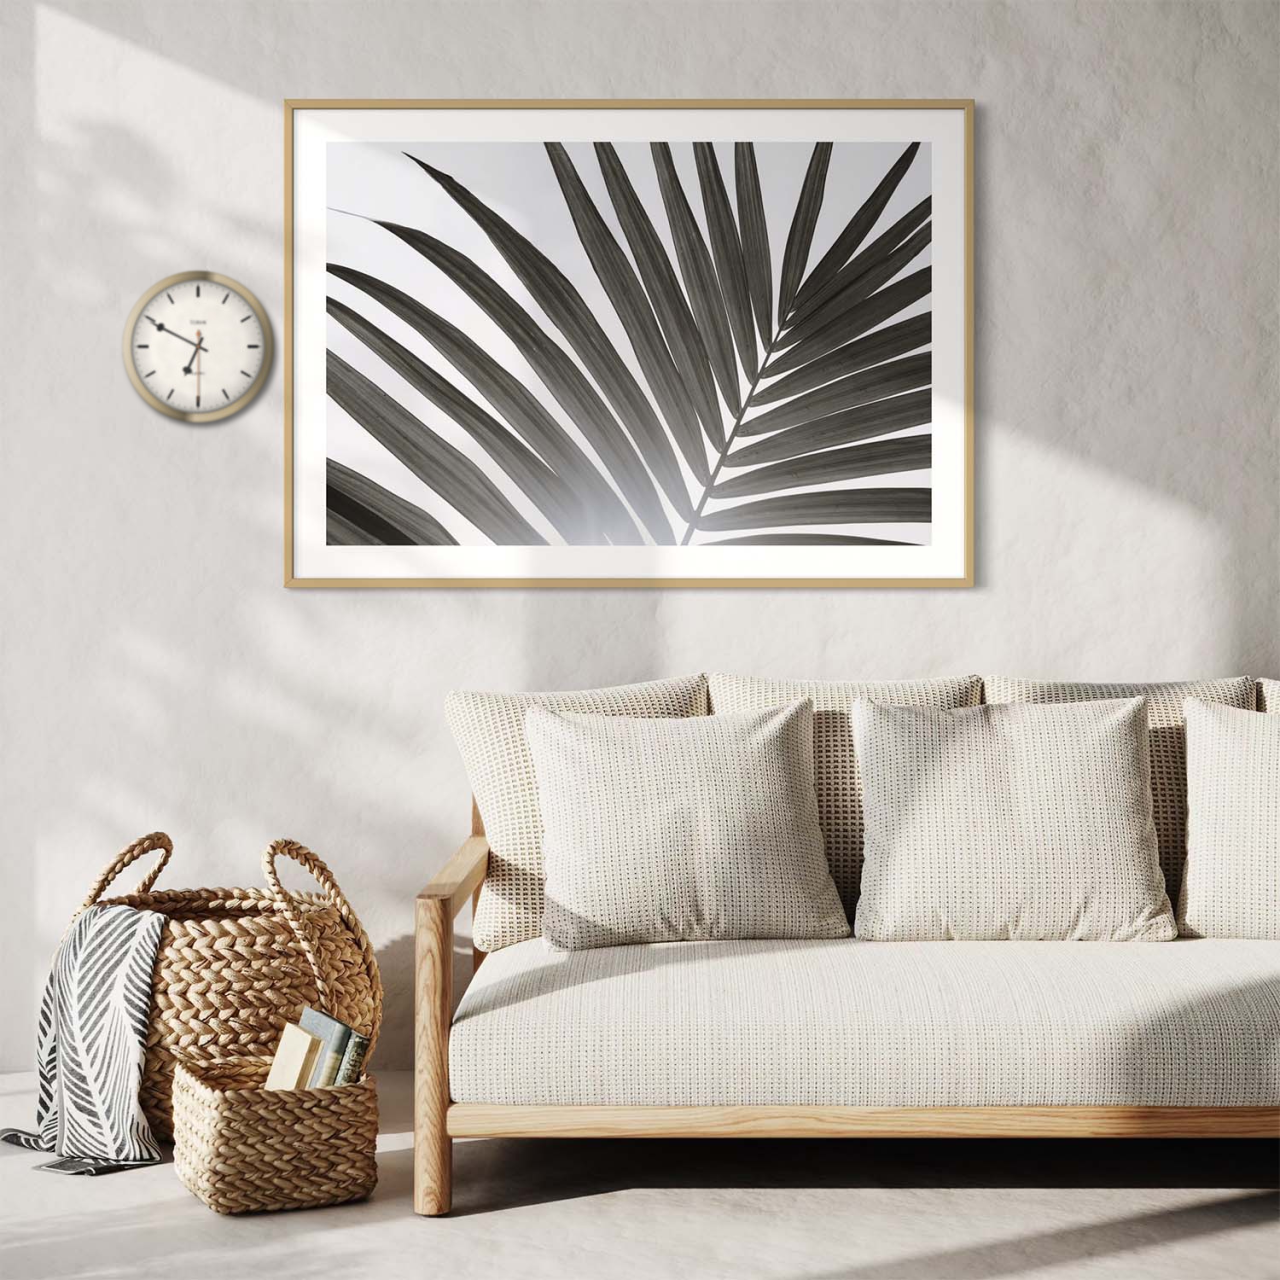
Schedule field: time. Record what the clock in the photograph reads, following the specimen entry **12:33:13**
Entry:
**6:49:30**
